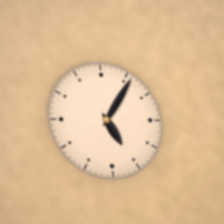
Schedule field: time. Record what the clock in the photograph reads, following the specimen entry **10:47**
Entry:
**5:06**
